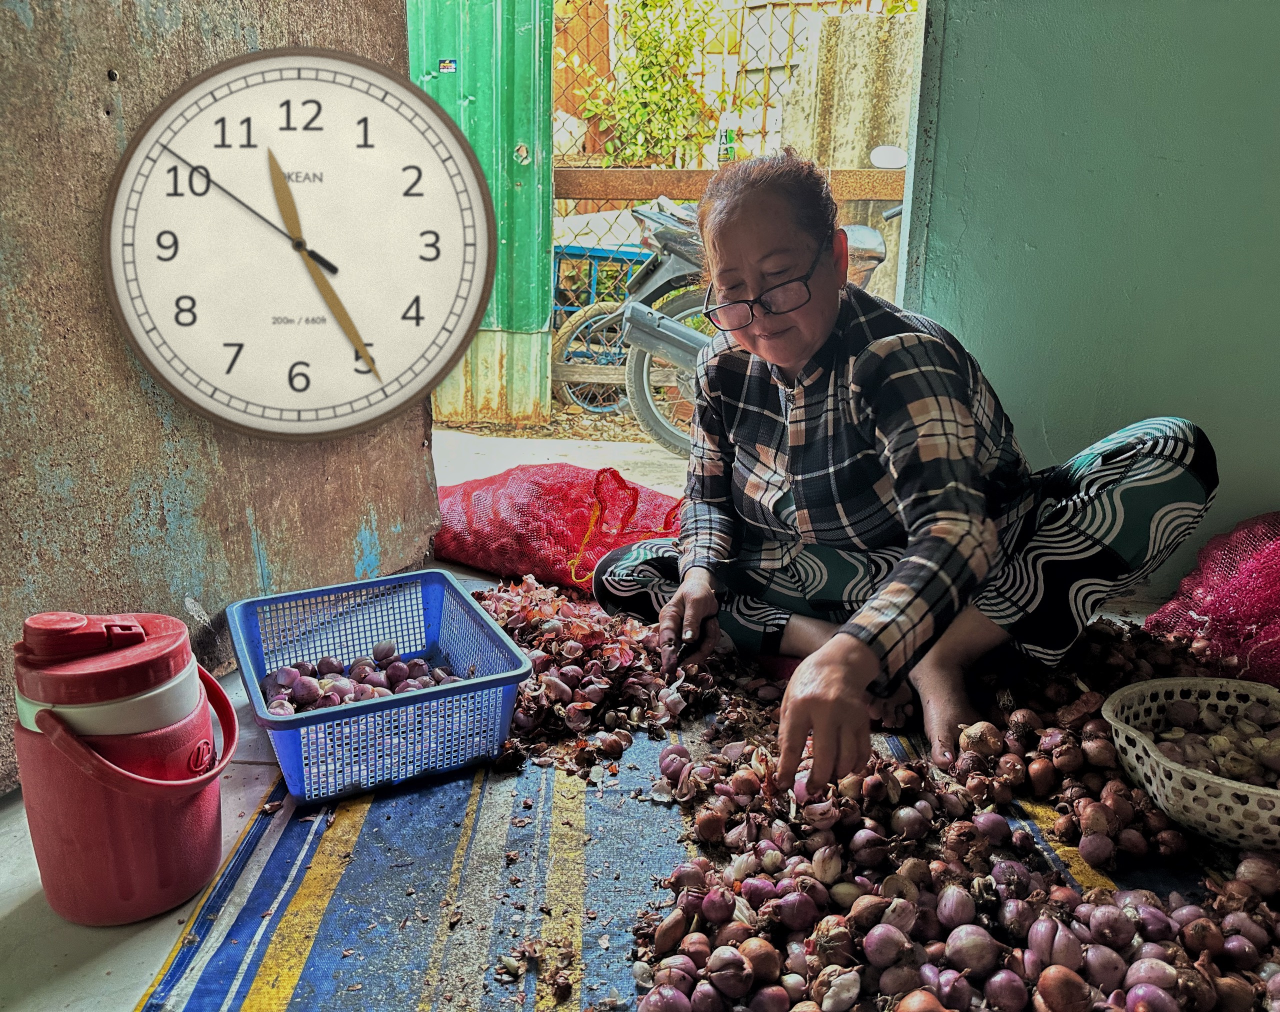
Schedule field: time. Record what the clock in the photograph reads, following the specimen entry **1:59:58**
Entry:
**11:24:51**
